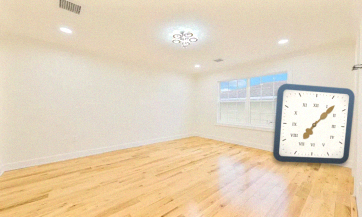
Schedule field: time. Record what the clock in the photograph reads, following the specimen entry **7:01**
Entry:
**7:07**
